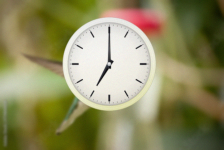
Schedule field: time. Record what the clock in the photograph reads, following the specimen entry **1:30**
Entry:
**7:00**
